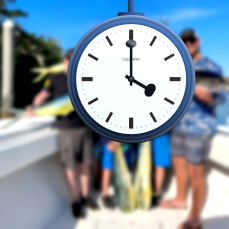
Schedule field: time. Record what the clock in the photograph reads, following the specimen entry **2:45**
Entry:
**4:00**
